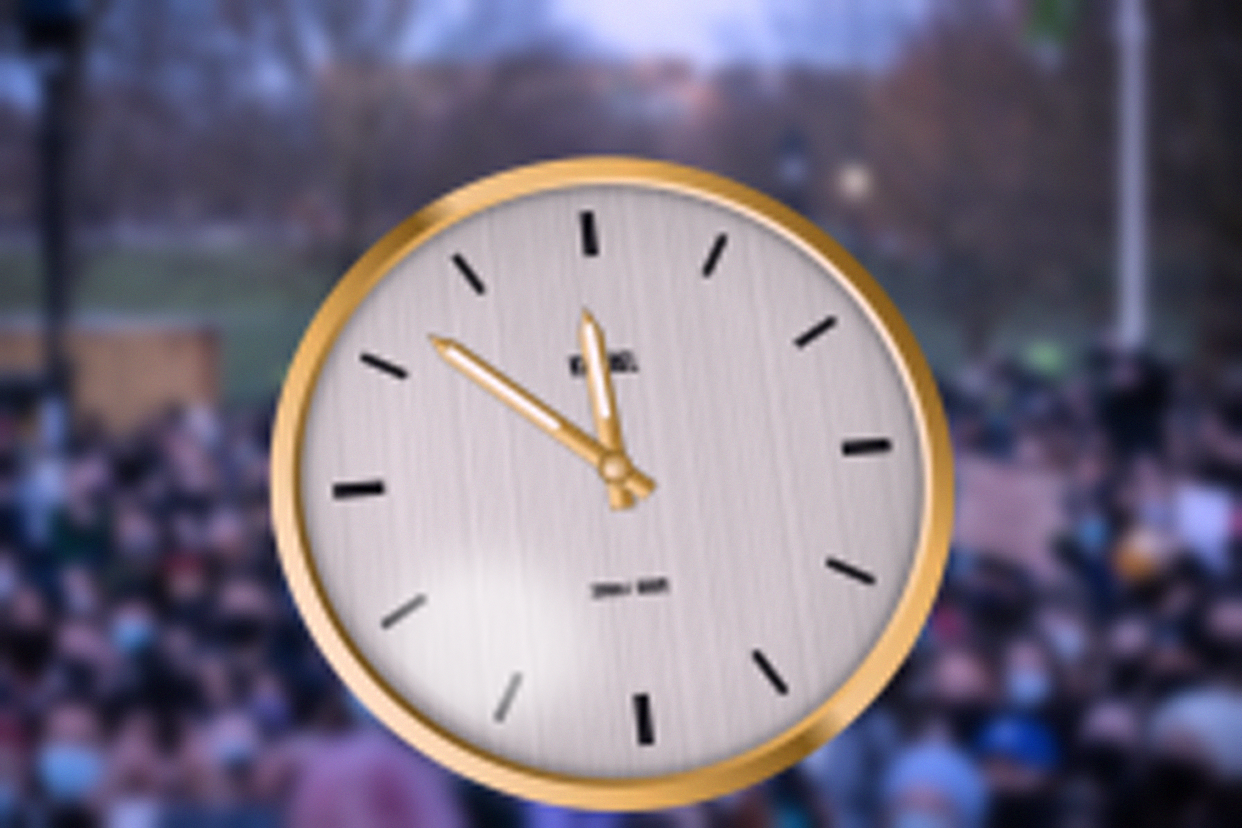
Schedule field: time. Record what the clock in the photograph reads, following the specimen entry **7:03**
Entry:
**11:52**
